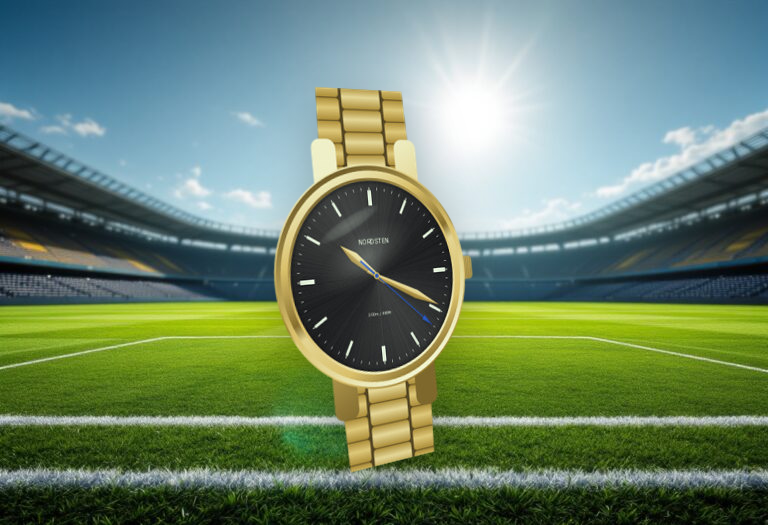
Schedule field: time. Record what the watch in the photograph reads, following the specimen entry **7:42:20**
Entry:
**10:19:22**
